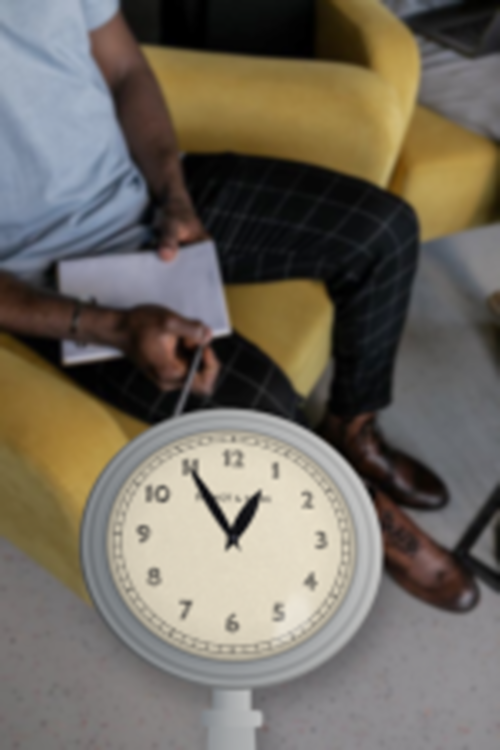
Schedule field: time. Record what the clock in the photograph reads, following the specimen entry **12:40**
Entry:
**12:55**
